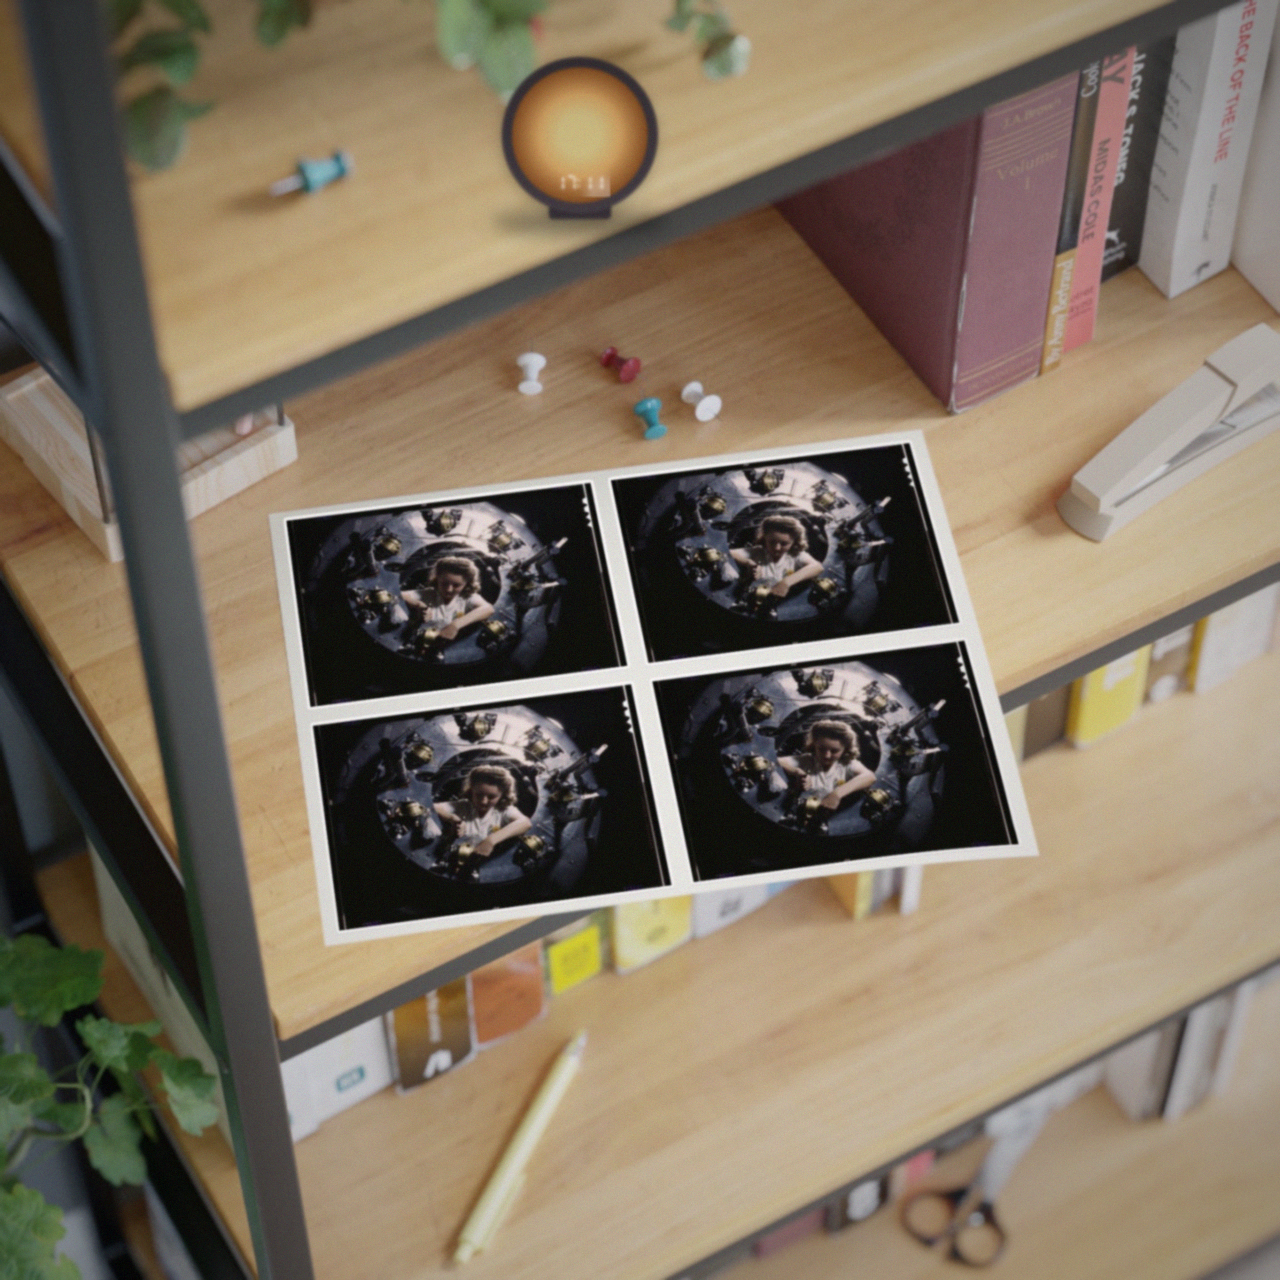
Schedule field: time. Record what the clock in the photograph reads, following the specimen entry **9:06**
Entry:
**17:11**
